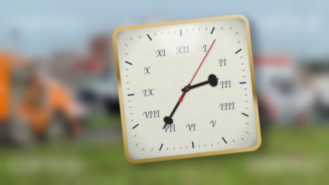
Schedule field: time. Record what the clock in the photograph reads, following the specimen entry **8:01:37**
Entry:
**2:36:06**
